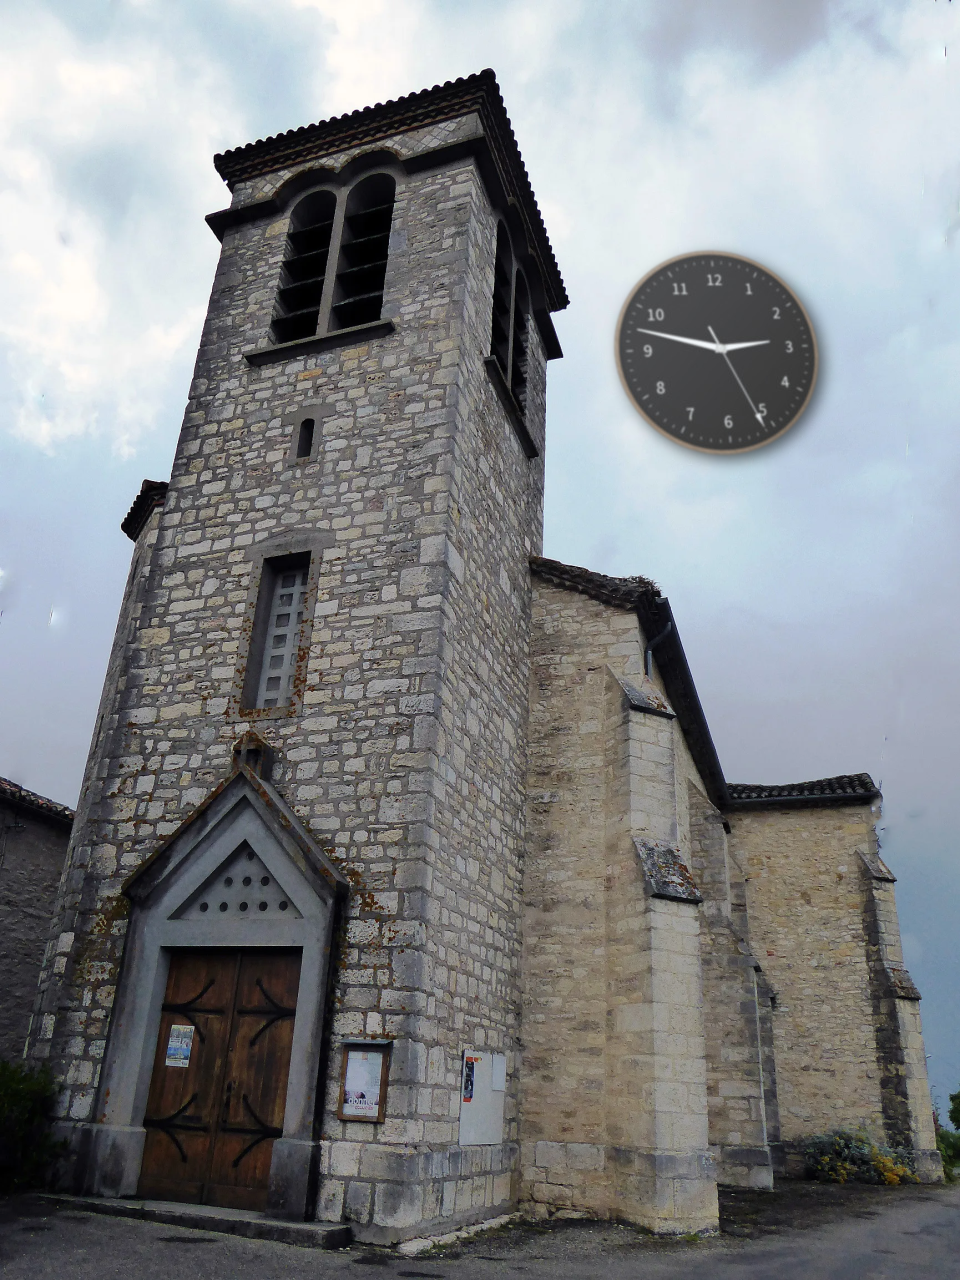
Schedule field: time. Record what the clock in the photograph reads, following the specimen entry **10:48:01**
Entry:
**2:47:26**
